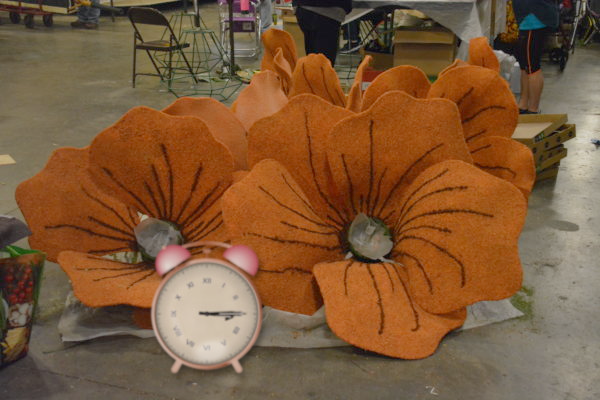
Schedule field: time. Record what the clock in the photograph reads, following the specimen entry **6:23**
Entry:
**3:15**
